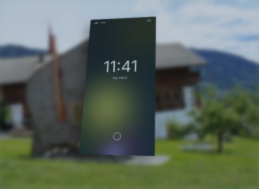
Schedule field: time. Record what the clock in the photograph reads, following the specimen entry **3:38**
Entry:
**11:41**
